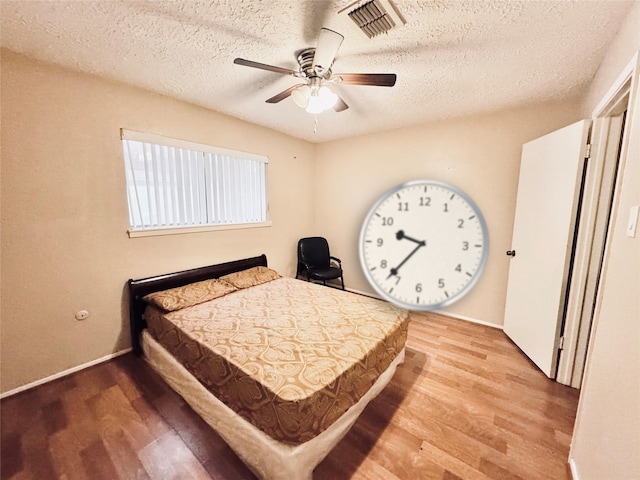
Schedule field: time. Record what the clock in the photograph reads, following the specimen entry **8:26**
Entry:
**9:37**
